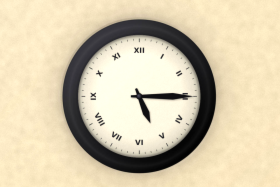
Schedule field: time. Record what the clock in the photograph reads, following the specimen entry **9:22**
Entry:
**5:15**
